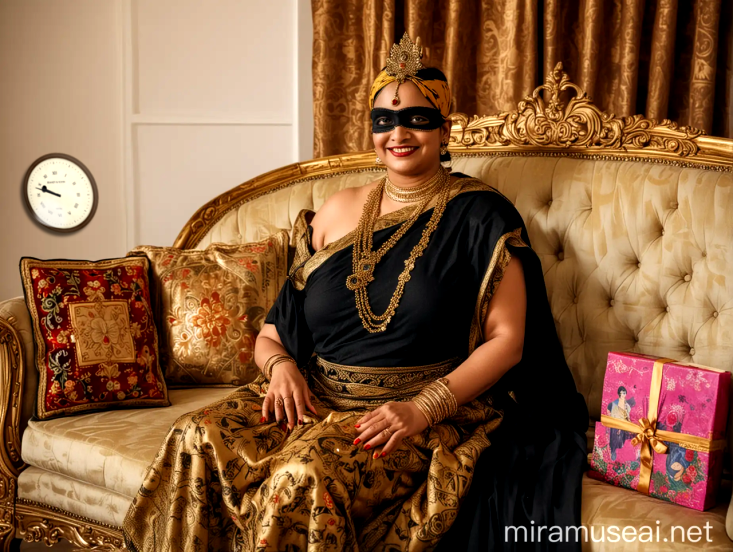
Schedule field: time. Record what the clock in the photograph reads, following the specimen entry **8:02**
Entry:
**9:48**
